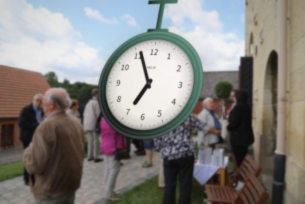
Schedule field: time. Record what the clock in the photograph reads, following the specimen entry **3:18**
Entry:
**6:56**
